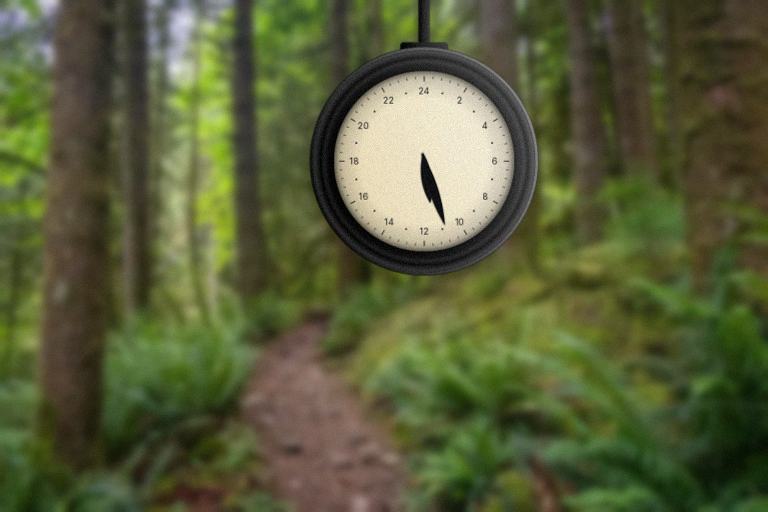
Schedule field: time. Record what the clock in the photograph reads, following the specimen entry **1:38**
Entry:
**11:27**
